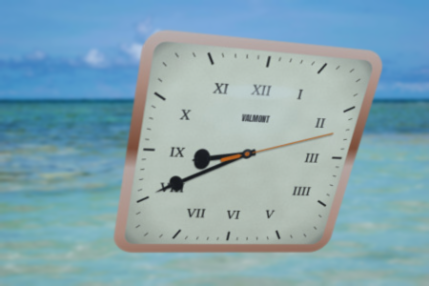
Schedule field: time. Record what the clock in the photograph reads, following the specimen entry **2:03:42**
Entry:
**8:40:12**
